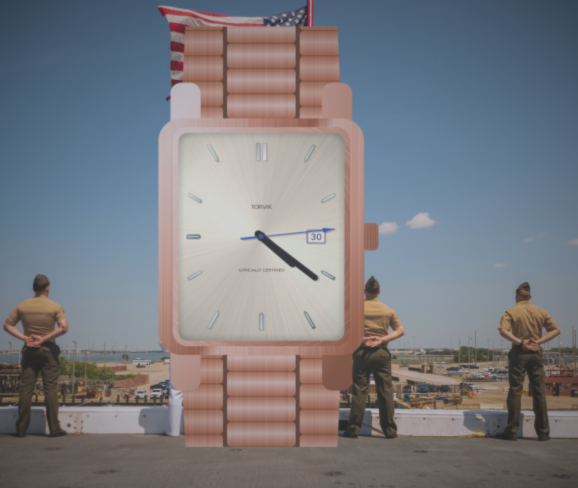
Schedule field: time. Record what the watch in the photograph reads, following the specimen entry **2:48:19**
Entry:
**4:21:14**
